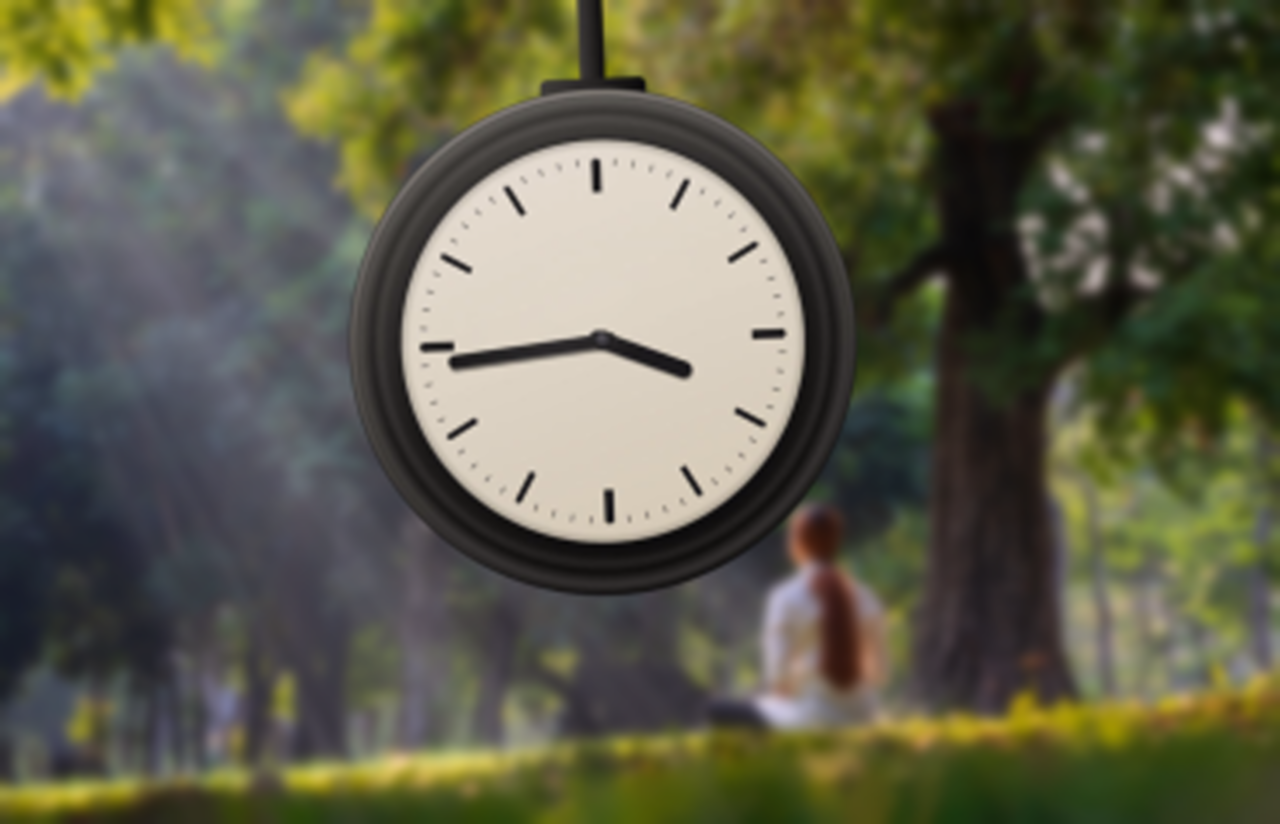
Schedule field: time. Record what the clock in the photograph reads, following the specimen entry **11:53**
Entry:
**3:44**
